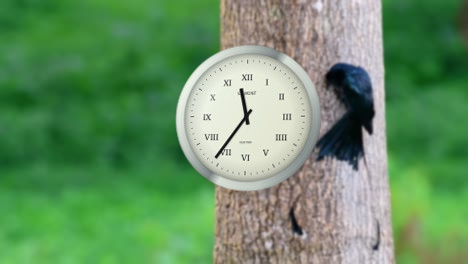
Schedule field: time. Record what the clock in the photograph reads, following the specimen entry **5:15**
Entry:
**11:36**
